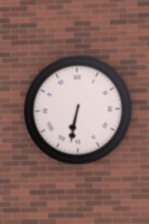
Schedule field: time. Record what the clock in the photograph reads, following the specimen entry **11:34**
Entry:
**6:32**
